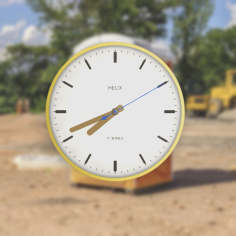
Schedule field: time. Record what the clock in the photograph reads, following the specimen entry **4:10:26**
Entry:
**7:41:10**
